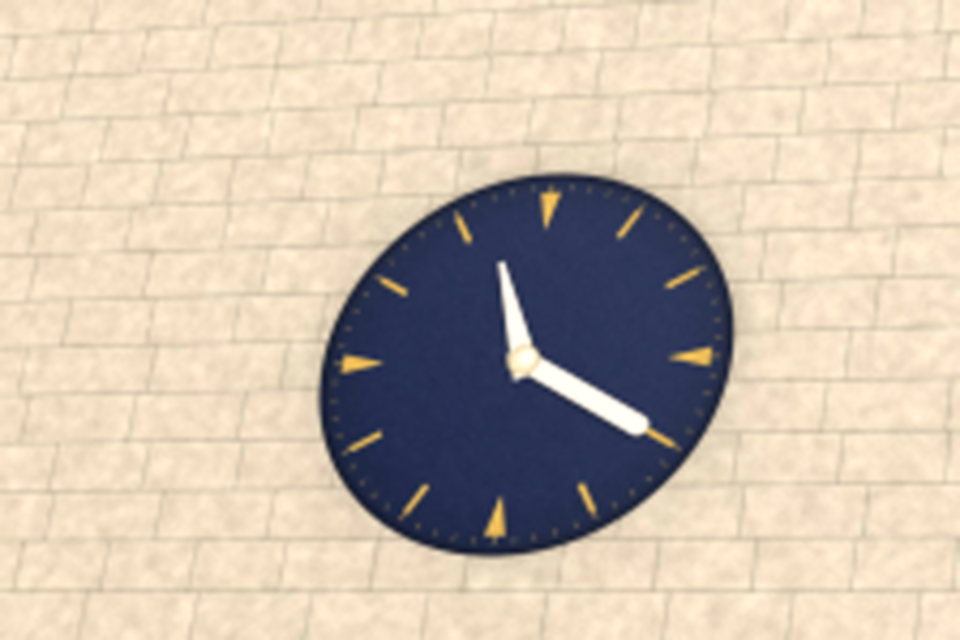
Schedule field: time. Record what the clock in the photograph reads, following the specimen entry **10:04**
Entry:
**11:20**
